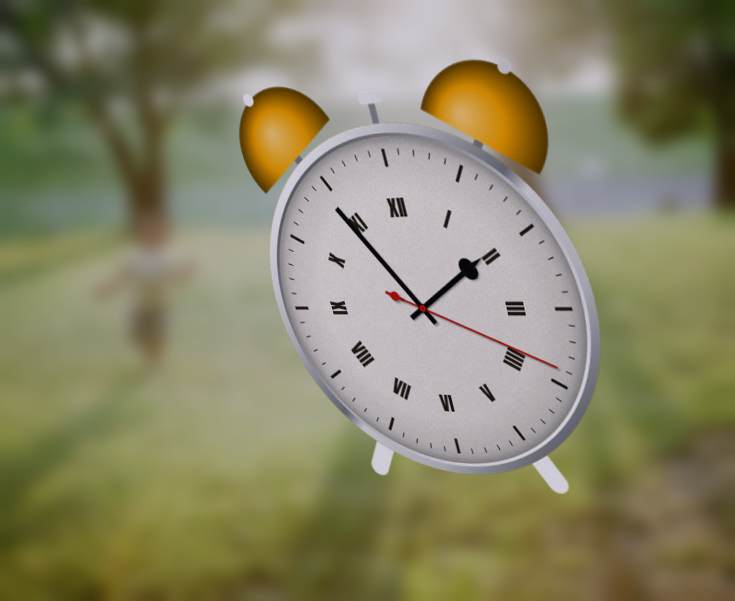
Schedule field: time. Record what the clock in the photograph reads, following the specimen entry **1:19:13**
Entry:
**1:54:19**
